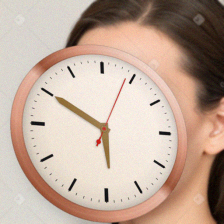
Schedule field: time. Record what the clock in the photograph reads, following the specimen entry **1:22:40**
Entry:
**5:50:04**
